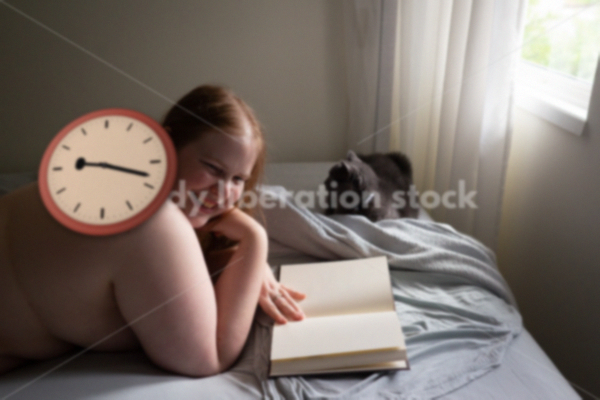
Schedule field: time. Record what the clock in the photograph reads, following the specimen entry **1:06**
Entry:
**9:18**
